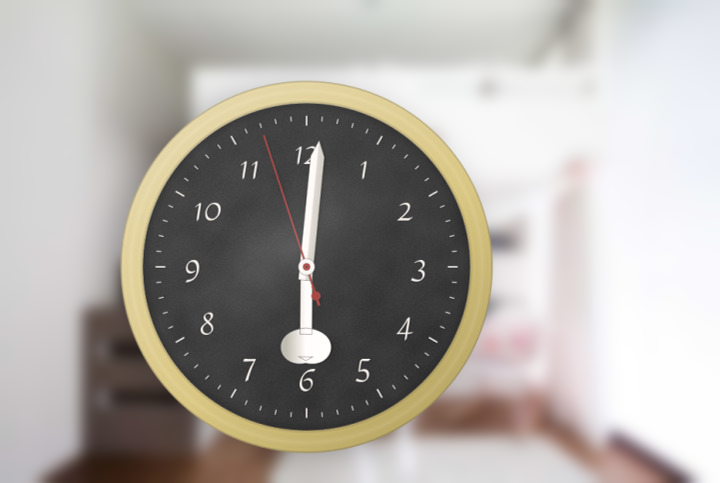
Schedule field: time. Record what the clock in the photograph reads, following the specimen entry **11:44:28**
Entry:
**6:00:57**
